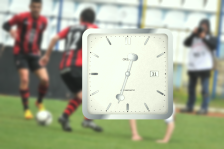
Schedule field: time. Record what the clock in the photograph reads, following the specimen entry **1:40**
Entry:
**12:33**
